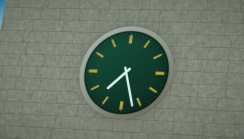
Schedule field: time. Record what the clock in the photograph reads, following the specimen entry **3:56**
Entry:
**7:27**
